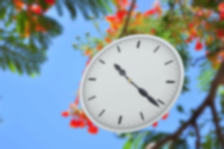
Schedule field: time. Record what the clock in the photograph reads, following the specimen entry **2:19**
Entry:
**10:21**
